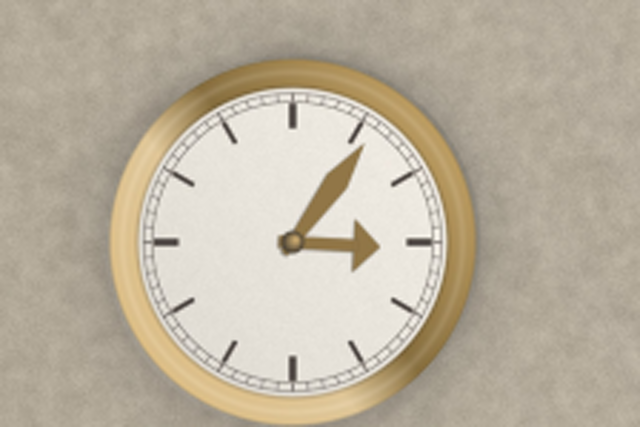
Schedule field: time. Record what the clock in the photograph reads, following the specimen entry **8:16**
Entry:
**3:06**
